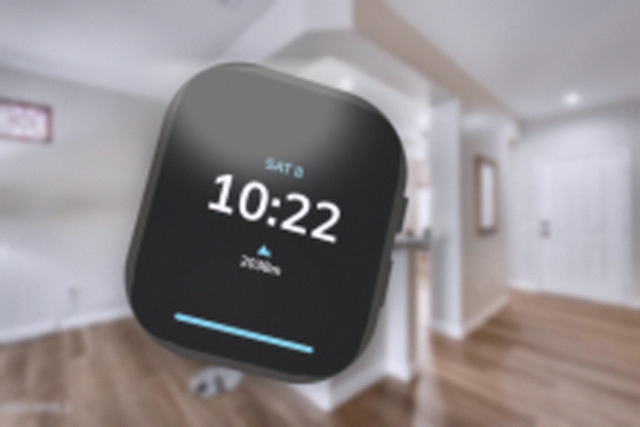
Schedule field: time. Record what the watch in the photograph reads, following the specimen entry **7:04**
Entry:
**10:22**
